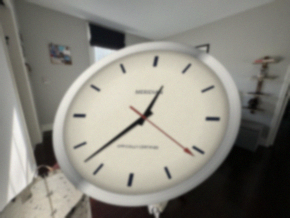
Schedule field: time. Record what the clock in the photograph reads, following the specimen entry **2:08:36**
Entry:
**12:37:21**
